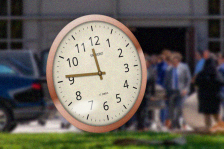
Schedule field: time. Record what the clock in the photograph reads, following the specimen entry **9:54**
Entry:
**11:46**
